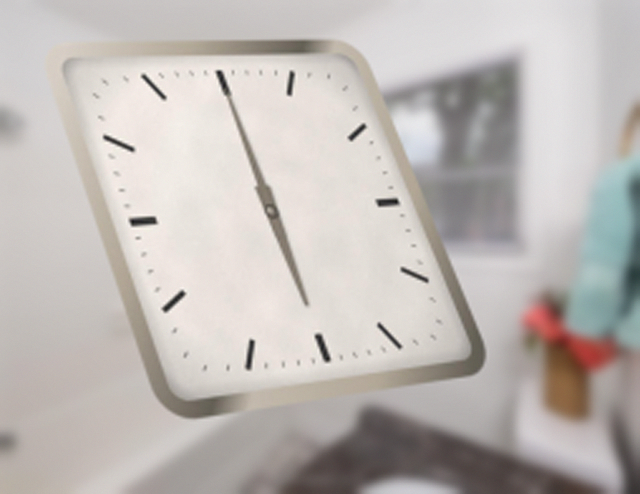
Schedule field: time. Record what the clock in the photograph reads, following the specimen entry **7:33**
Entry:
**6:00**
